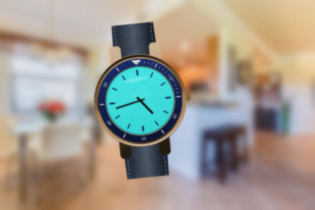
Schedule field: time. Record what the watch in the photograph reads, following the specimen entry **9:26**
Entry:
**4:43**
